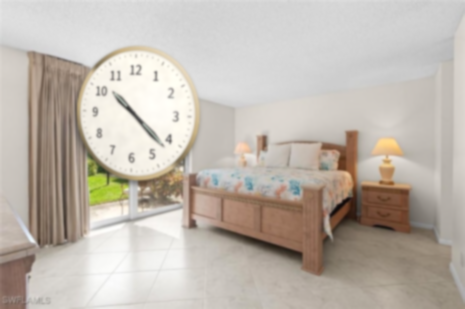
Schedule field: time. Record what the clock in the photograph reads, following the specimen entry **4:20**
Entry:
**10:22**
